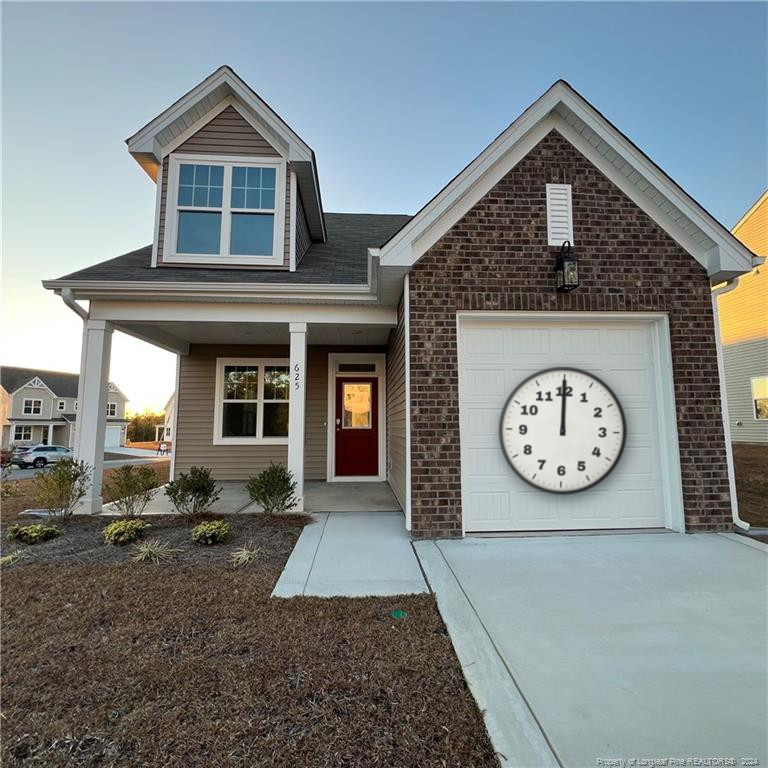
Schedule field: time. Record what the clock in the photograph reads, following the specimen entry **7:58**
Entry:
**12:00**
